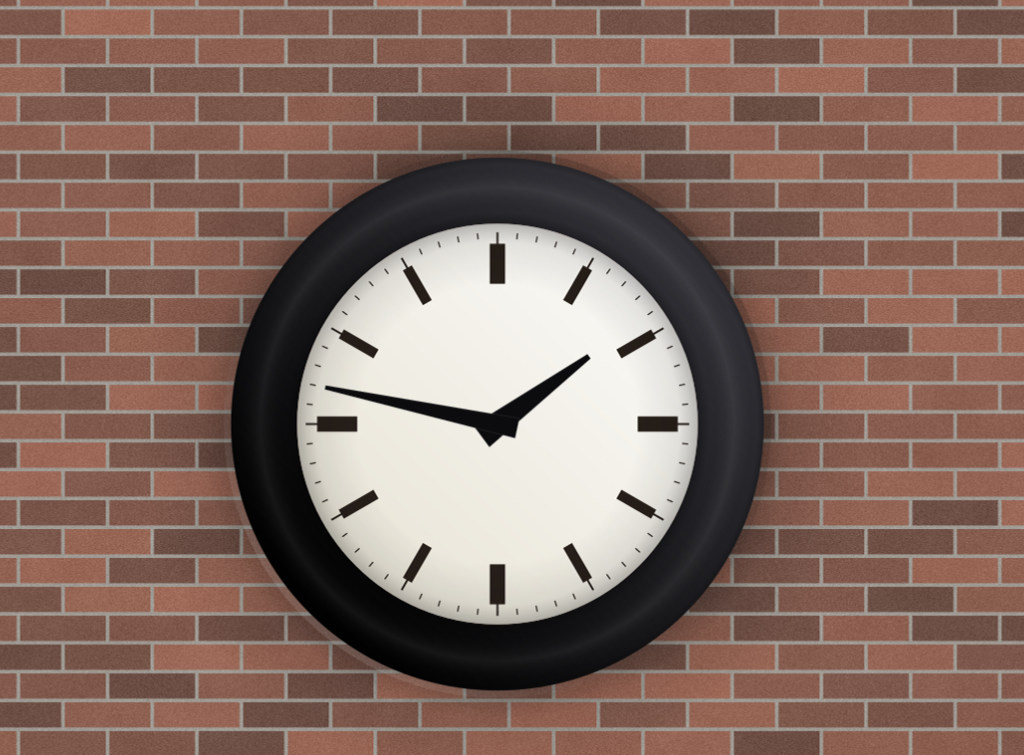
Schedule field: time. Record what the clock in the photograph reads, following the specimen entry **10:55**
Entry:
**1:47**
